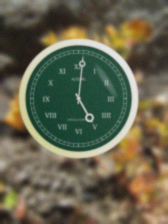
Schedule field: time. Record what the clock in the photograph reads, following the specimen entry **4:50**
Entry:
**5:01**
